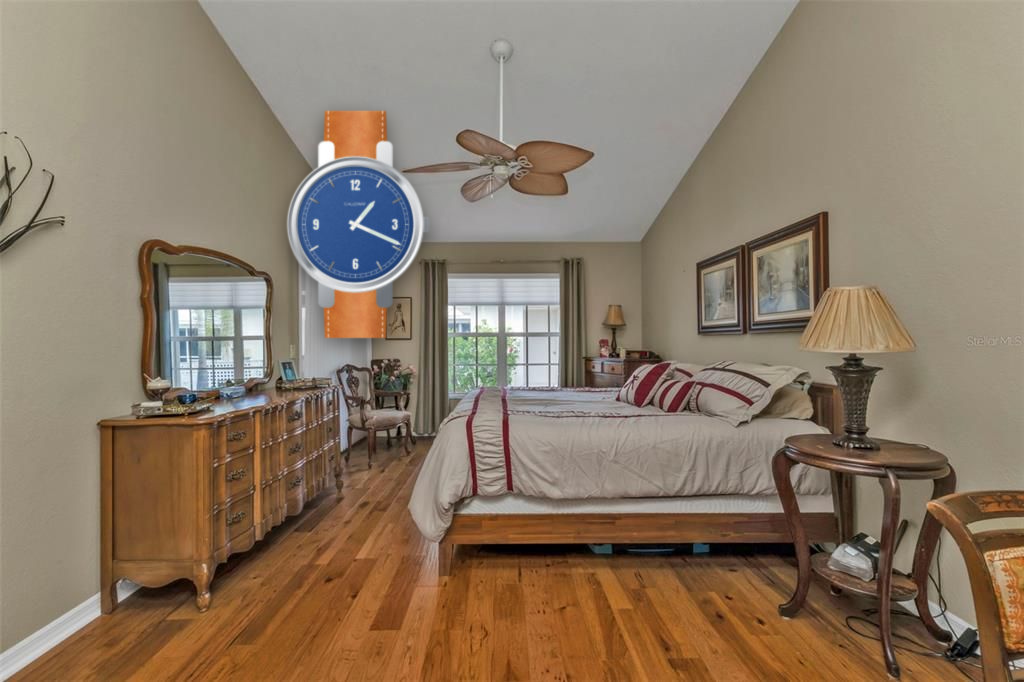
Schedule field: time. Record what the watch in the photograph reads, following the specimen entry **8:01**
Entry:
**1:19**
